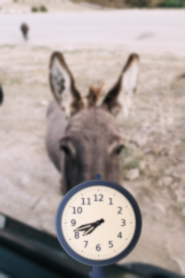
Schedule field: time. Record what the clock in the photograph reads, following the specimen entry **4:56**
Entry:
**7:42**
